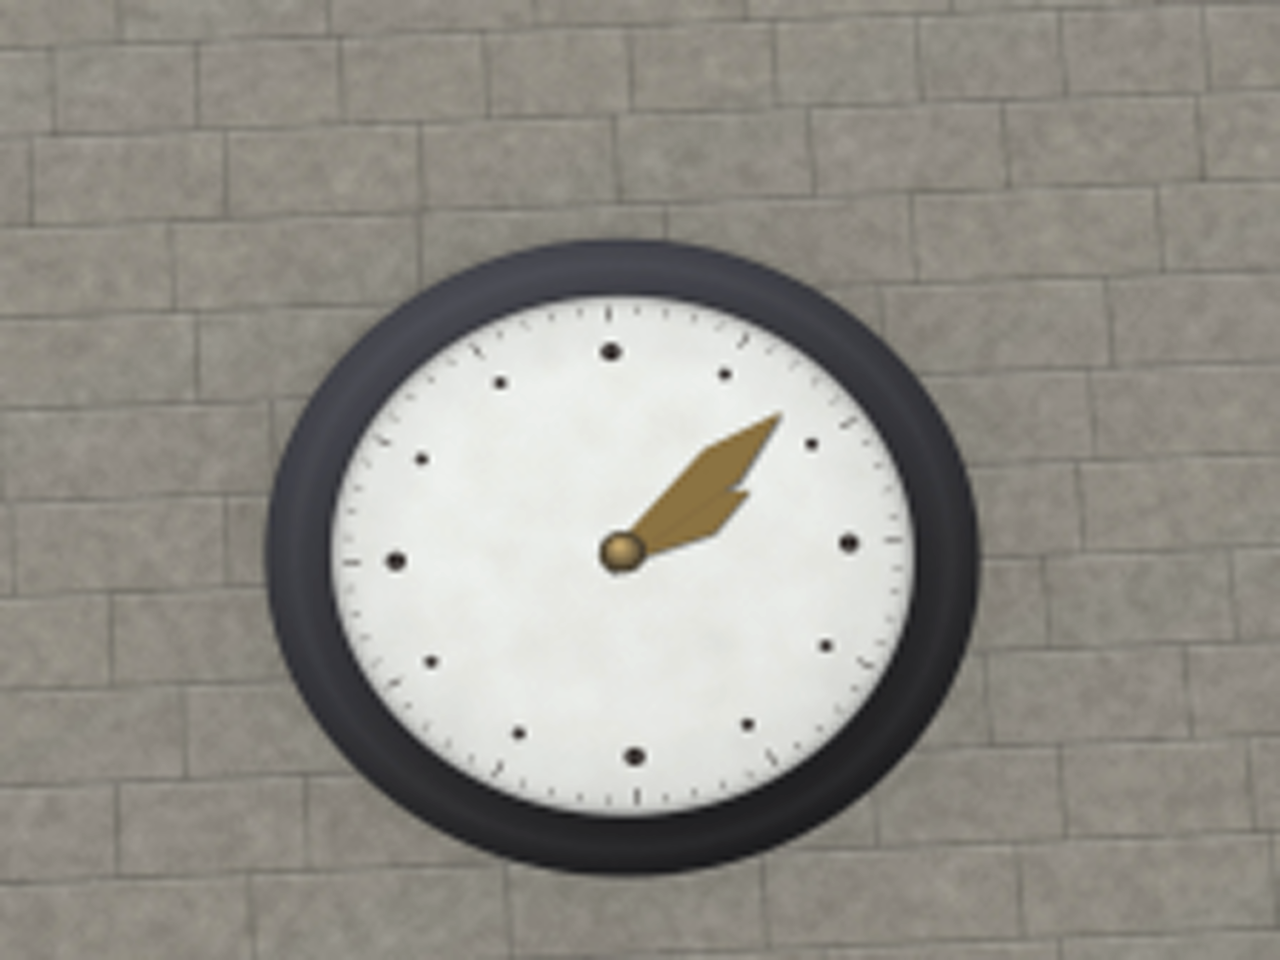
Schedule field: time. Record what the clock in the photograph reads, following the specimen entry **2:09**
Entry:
**2:08**
